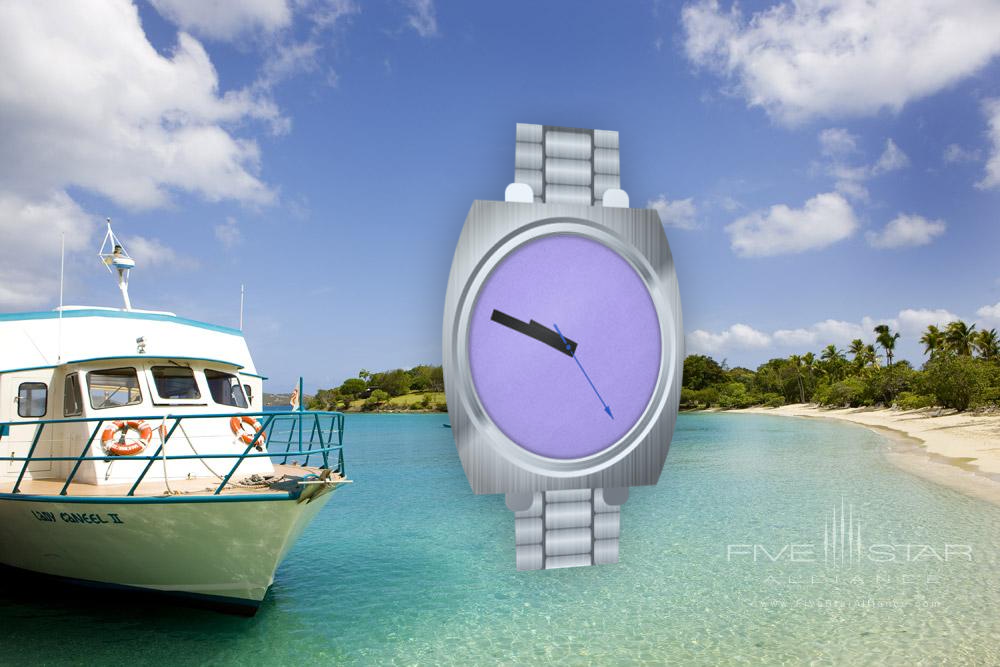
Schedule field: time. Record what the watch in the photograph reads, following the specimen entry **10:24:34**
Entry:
**9:48:24**
